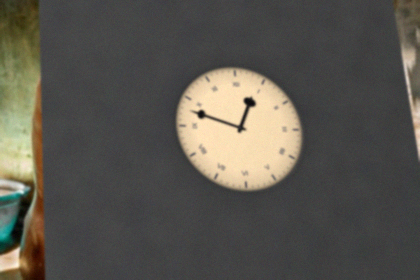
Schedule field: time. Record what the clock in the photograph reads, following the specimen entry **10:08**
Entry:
**12:48**
